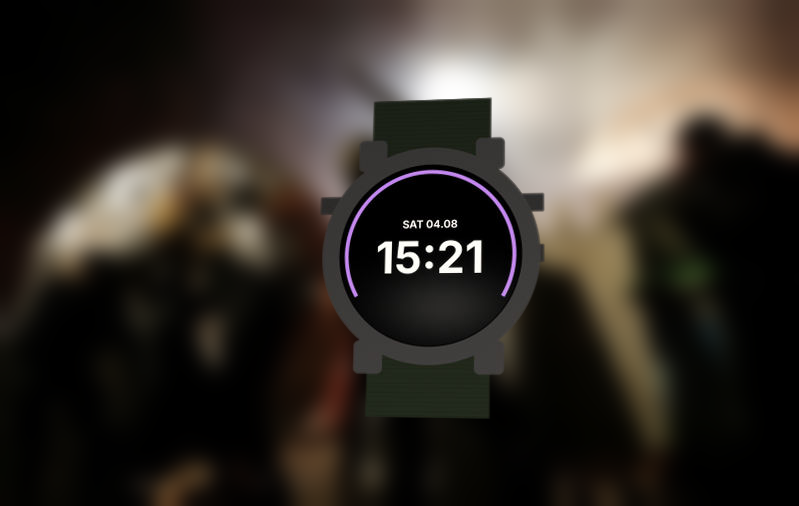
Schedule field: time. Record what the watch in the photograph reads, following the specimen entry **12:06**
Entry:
**15:21**
